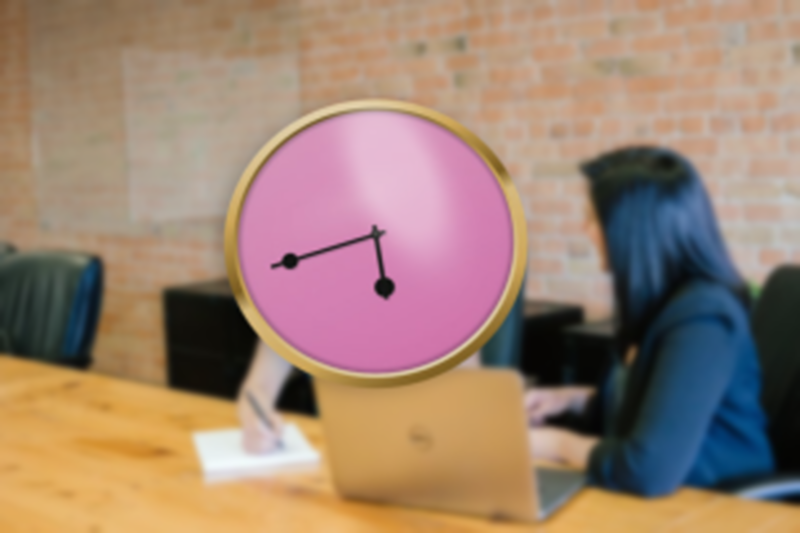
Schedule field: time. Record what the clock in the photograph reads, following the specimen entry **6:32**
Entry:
**5:42**
